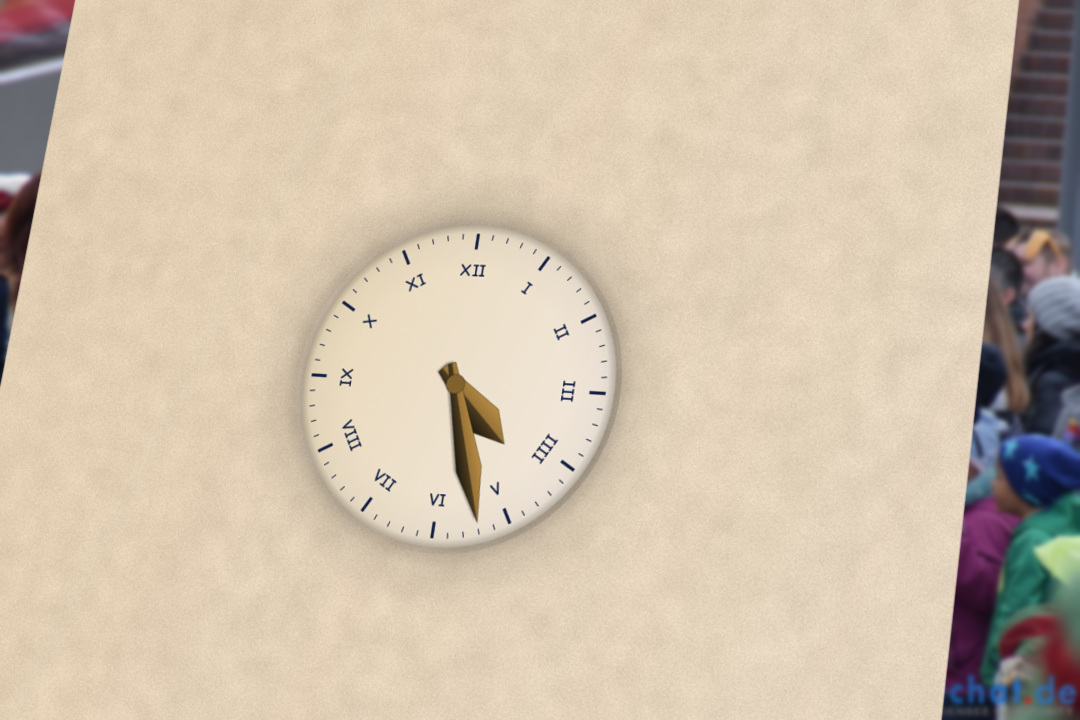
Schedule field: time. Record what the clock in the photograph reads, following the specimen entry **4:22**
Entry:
**4:27**
